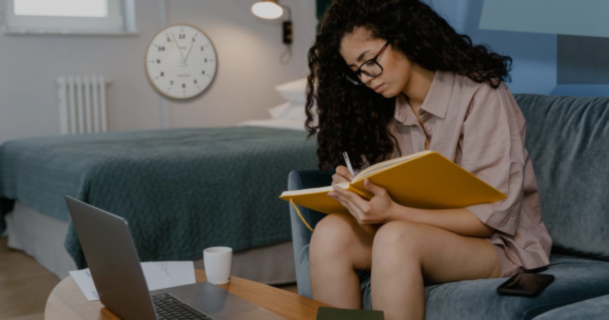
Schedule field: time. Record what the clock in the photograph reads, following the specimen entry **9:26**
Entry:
**12:56**
